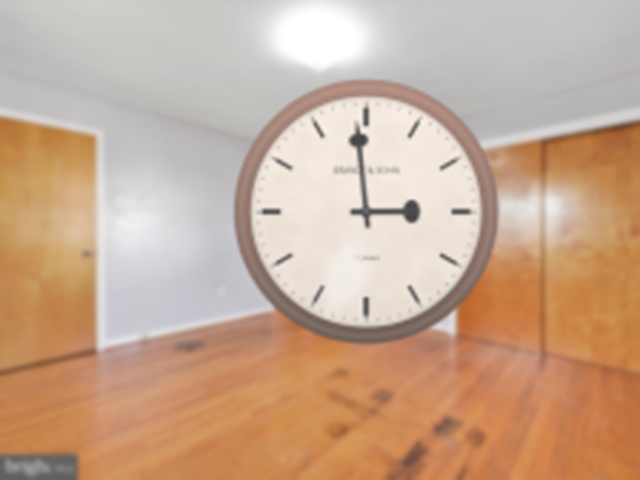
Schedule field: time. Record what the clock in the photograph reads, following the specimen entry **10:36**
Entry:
**2:59**
